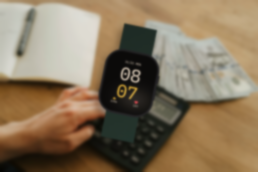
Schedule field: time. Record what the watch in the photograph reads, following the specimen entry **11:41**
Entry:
**8:07**
